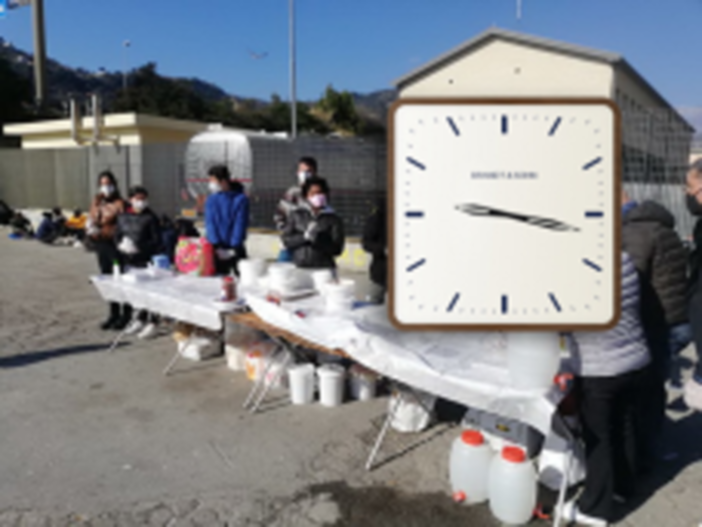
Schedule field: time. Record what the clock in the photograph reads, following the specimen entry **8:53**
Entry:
**9:17**
